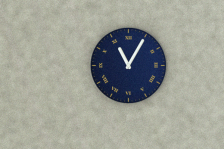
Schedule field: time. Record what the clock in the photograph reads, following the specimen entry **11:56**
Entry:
**11:05**
